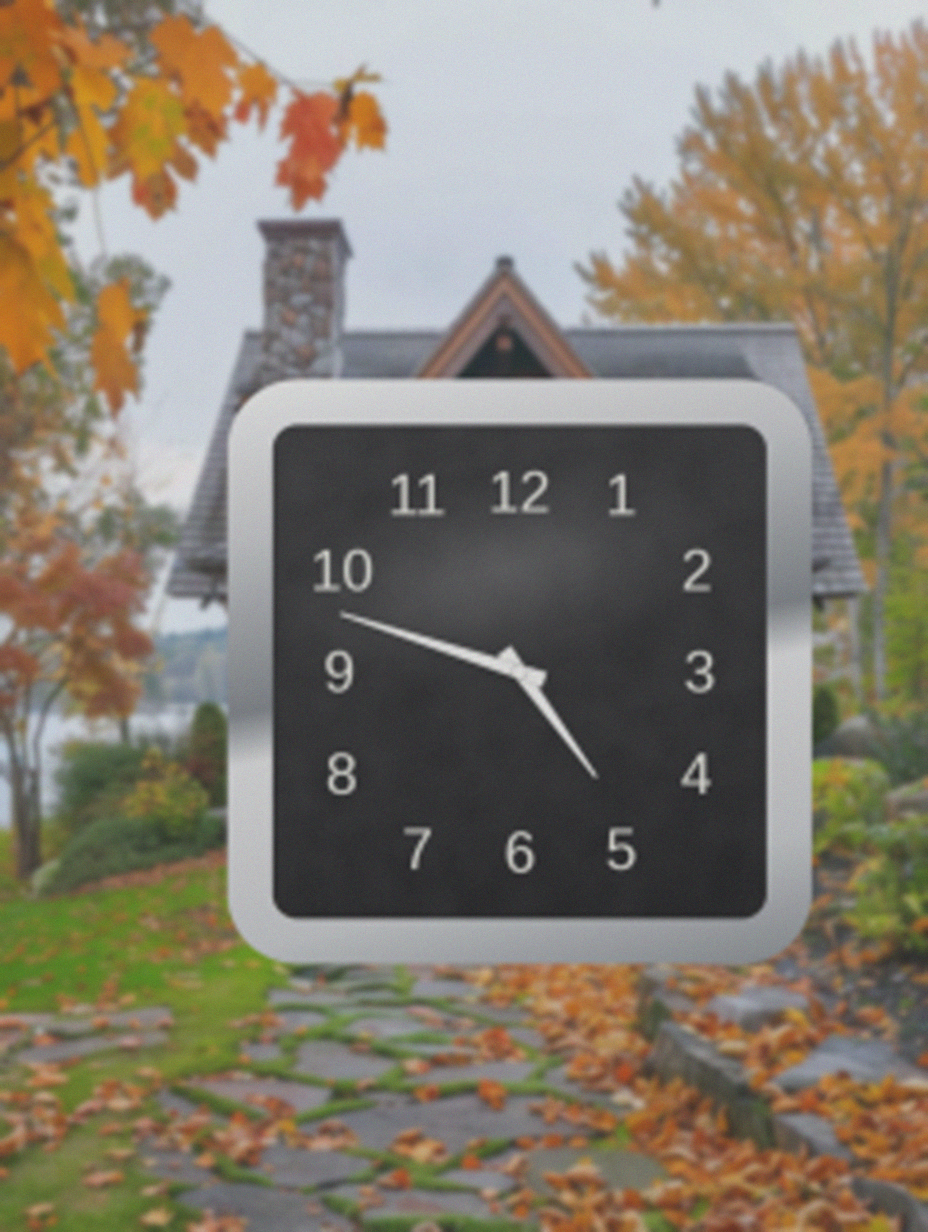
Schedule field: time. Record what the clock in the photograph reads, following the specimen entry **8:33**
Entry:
**4:48**
